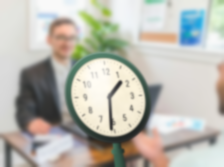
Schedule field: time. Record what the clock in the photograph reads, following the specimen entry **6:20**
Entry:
**1:31**
